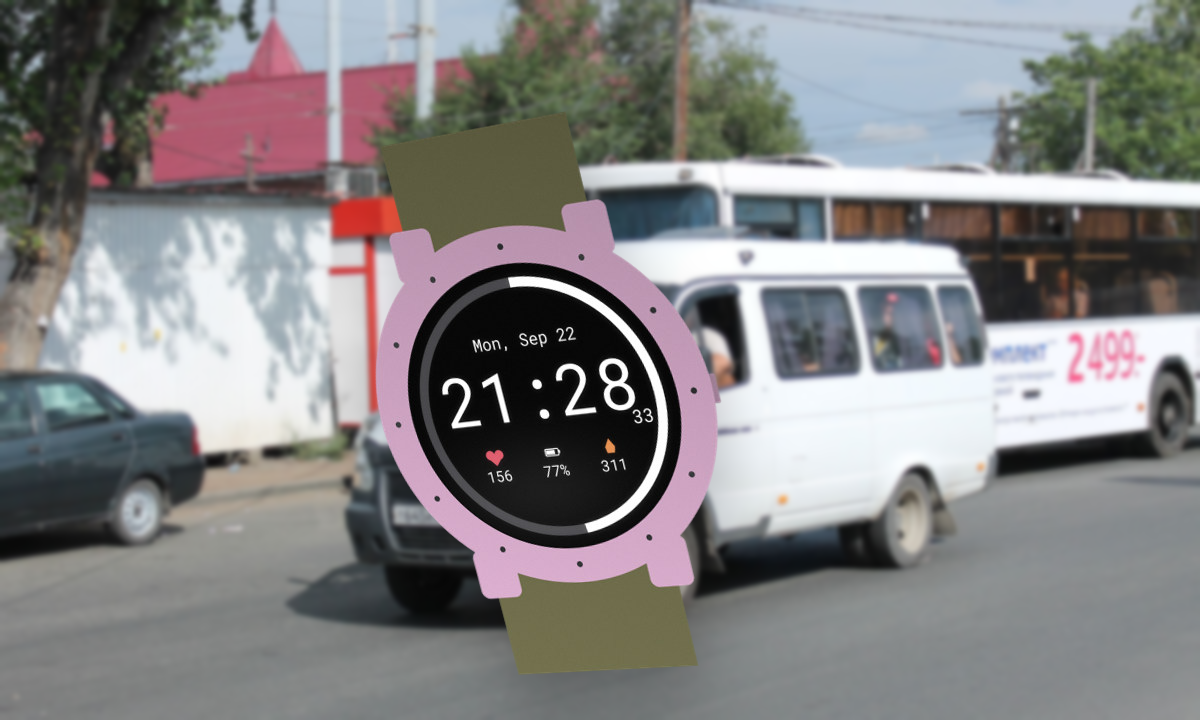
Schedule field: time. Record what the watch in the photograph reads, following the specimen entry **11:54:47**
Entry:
**21:28:33**
